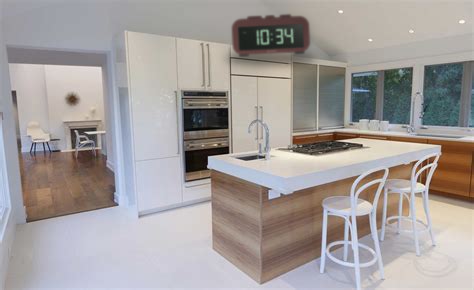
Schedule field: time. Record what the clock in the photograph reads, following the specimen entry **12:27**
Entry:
**10:34**
